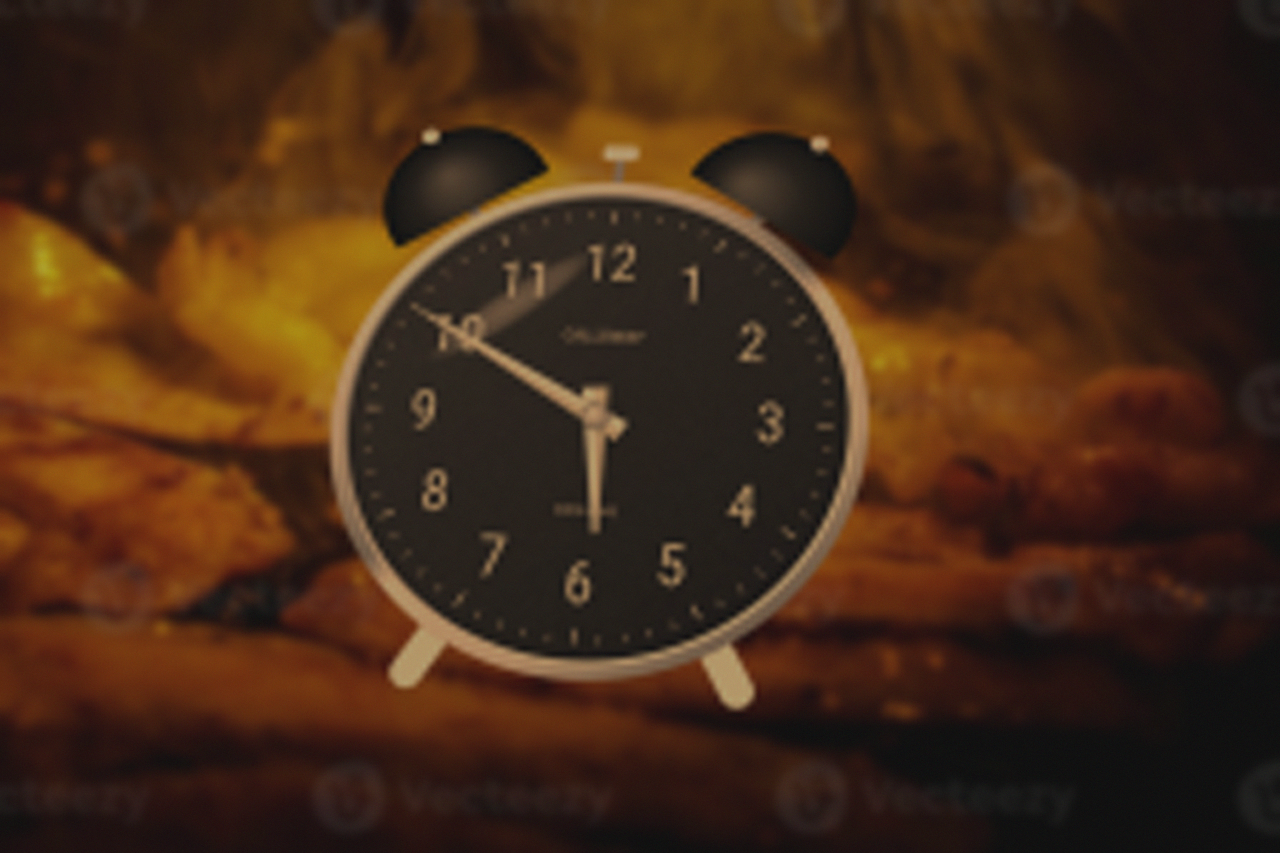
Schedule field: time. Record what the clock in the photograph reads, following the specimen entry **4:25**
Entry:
**5:50**
